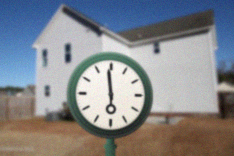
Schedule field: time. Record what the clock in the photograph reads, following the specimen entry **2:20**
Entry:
**5:59**
